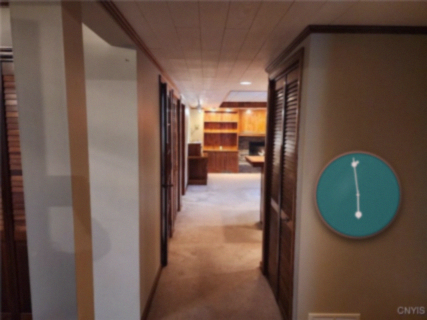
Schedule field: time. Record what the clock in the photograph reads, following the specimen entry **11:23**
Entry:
**5:59**
